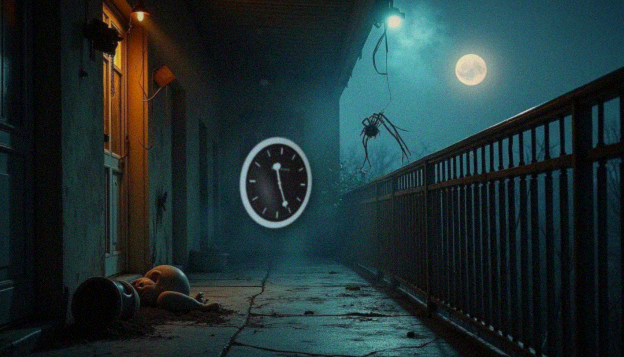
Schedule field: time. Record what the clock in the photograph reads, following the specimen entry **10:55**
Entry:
**11:26**
